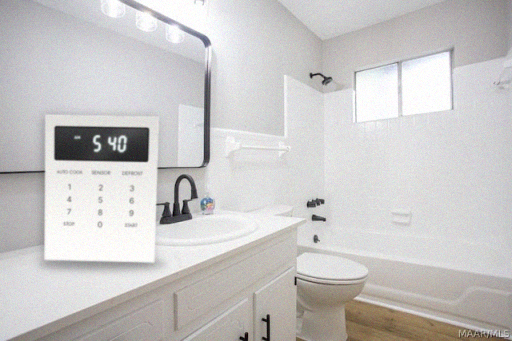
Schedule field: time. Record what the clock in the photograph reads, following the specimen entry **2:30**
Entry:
**5:40**
